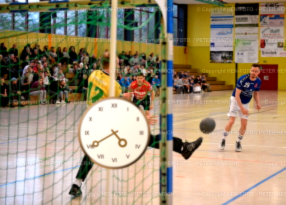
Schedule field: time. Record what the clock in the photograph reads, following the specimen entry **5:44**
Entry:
**4:40**
